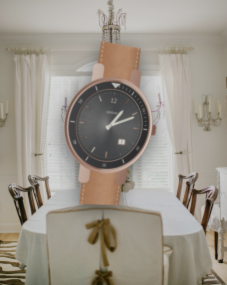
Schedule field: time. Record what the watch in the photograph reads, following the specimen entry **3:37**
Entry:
**1:11**
